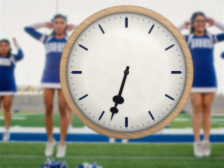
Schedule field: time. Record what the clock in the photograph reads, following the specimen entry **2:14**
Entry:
**6:33**
